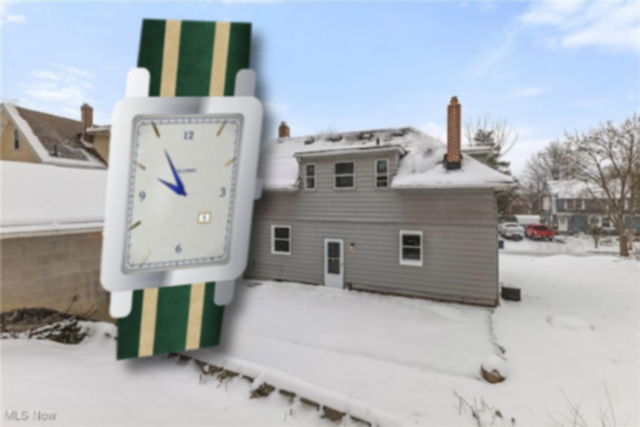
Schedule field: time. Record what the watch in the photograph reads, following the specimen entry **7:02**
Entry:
**9:55**
